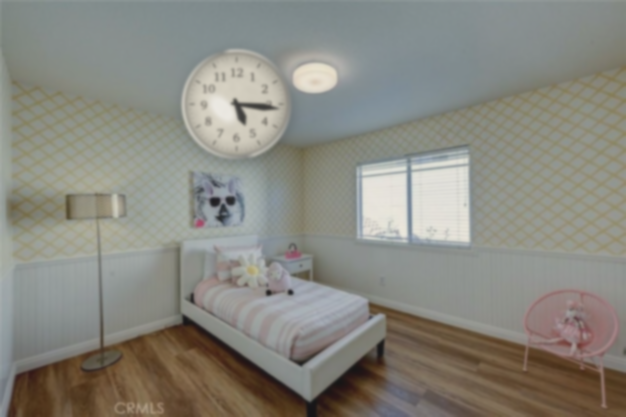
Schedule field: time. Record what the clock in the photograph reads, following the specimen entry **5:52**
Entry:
**5:16**
